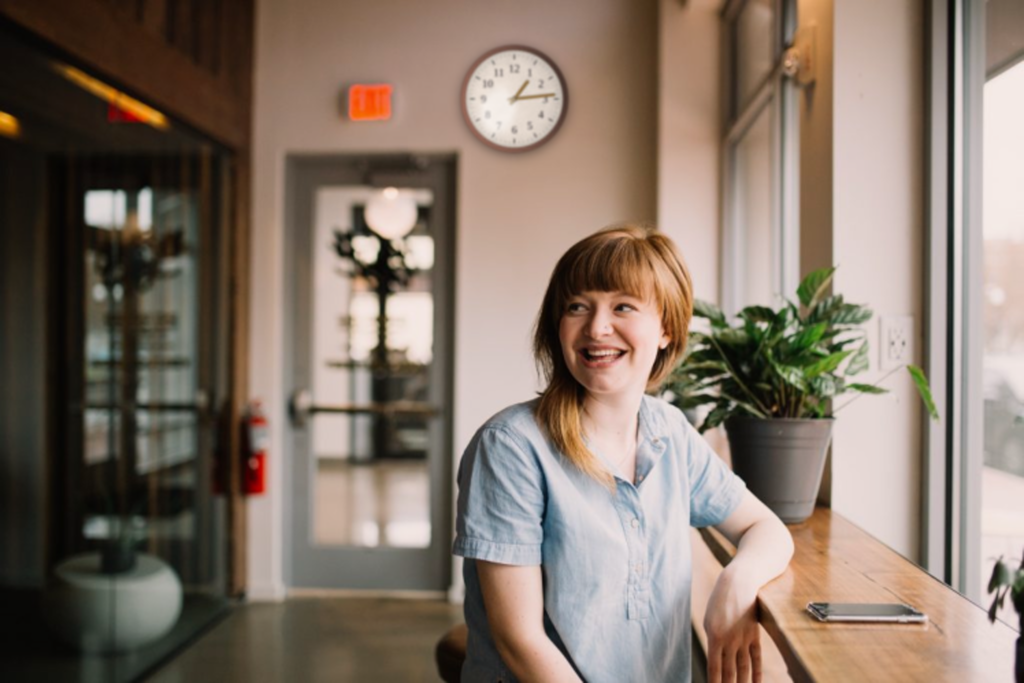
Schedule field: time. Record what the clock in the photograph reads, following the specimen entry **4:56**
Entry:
**1:14**
